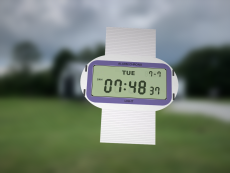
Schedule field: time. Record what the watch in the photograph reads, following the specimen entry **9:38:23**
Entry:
**7:48:37**
